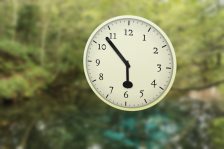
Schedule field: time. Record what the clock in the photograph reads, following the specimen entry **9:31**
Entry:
**5:53**
